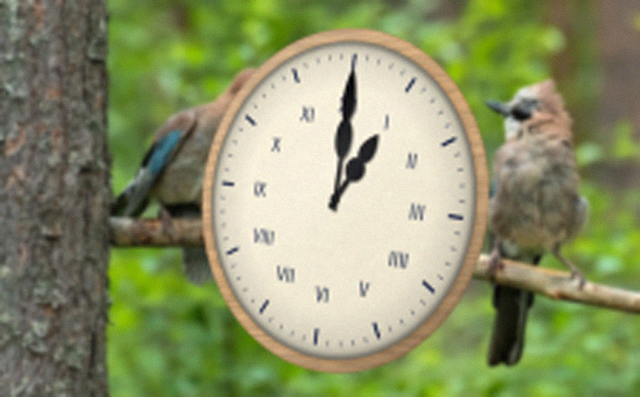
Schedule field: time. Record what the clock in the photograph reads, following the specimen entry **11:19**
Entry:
**1:00**
